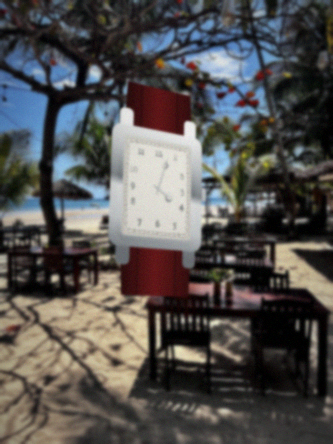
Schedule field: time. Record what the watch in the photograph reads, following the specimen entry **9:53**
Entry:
**4:03**
